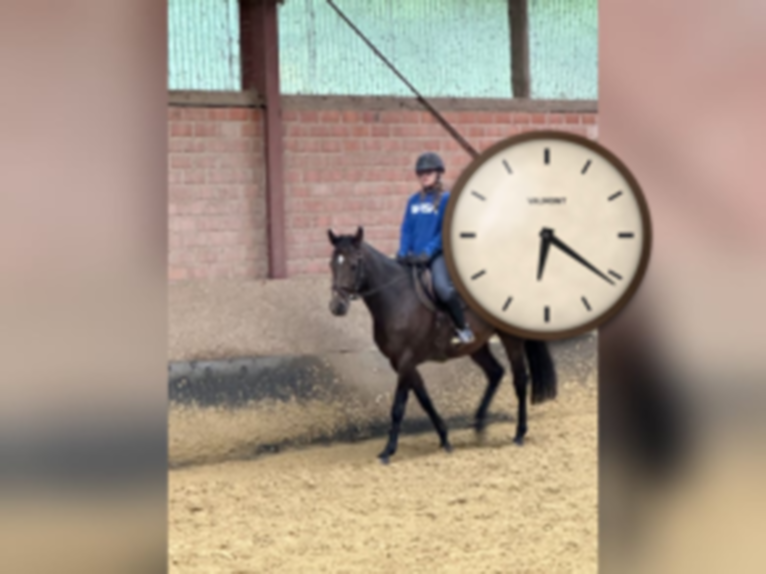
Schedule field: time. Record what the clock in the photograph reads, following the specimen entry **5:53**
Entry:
**6:21**
